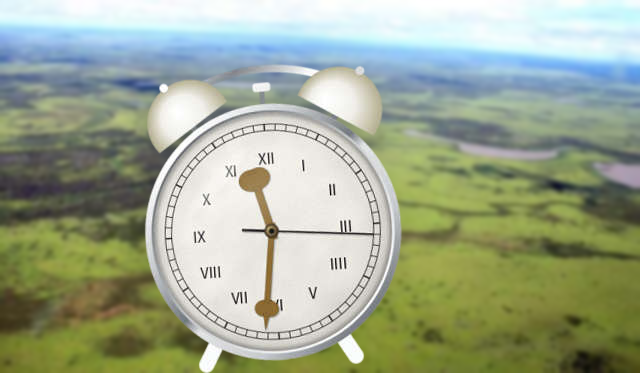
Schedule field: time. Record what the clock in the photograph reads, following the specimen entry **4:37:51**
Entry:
**11:31:16**
